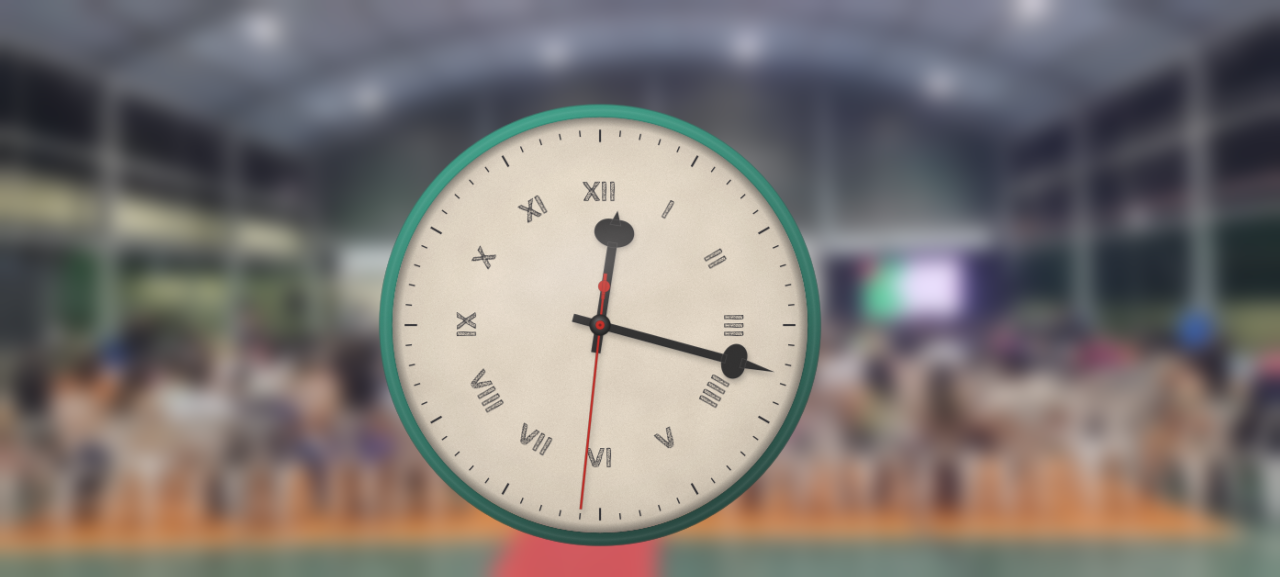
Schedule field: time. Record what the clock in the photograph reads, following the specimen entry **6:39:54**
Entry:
**12:17:31**
